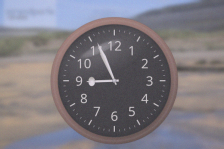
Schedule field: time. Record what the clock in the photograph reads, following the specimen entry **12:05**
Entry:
**8:56**
